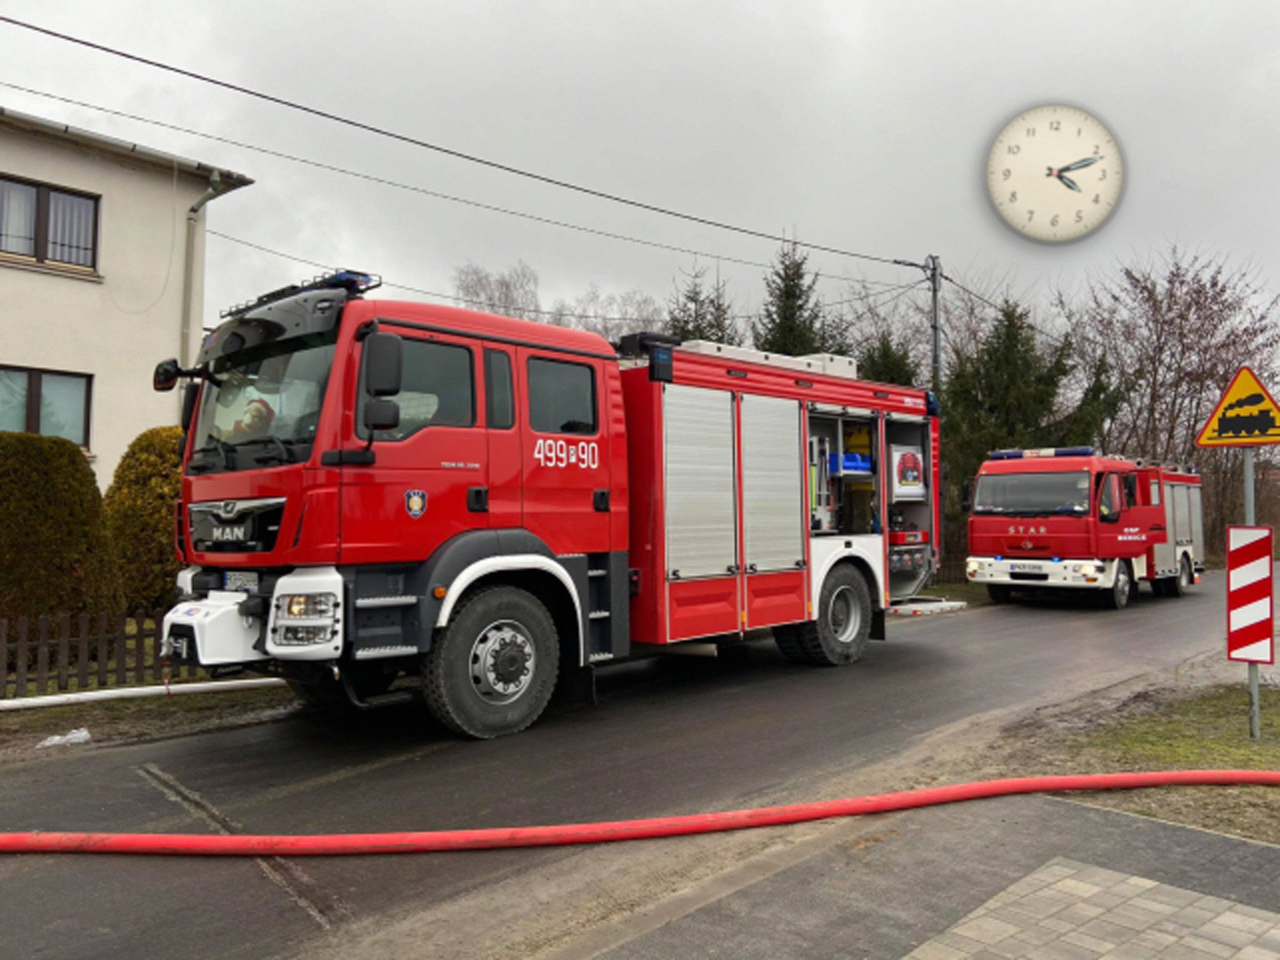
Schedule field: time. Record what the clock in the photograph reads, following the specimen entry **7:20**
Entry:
**4:12**
